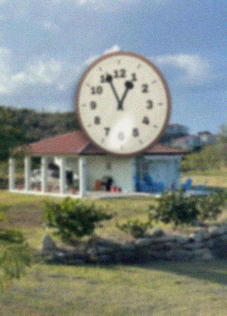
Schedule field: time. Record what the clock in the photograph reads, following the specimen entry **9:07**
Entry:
**12:56**
